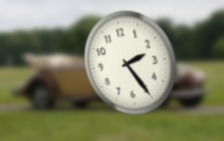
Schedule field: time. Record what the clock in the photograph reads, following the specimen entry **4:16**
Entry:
**2:25**
